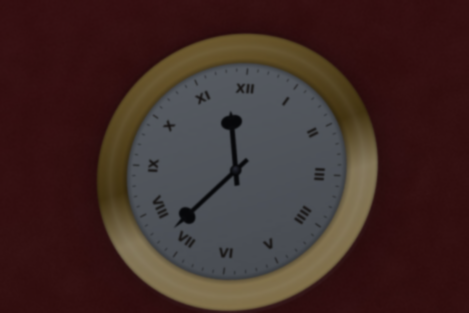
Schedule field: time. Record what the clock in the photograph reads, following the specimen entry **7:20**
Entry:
**11:37**
